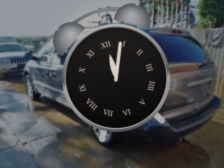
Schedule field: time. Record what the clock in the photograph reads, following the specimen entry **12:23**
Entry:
**12:04**
